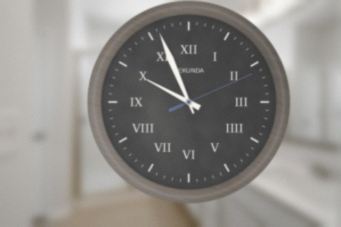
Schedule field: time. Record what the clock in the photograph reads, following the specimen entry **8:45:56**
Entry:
**9:56:11**
